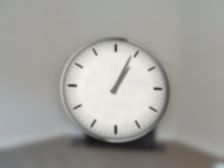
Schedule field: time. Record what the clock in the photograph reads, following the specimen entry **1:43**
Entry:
**1:04**
